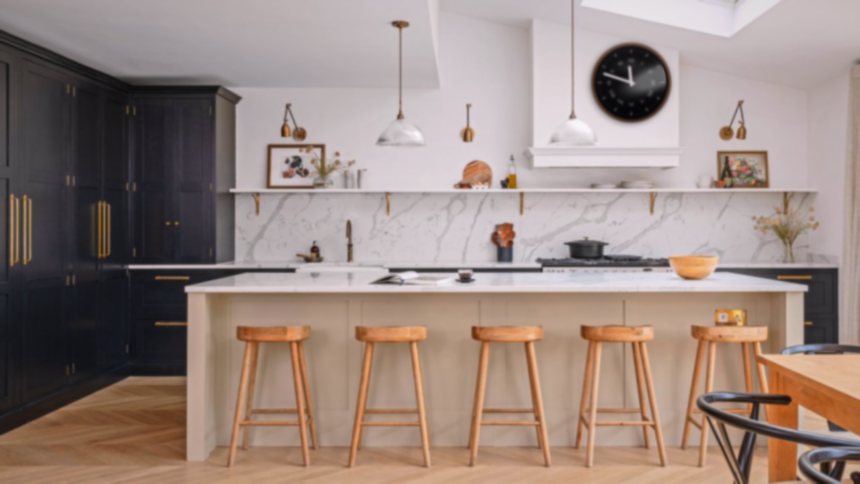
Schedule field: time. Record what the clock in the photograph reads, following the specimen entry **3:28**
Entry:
**11:48**
